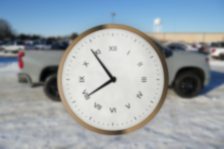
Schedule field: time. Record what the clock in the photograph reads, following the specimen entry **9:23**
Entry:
**7:54**
